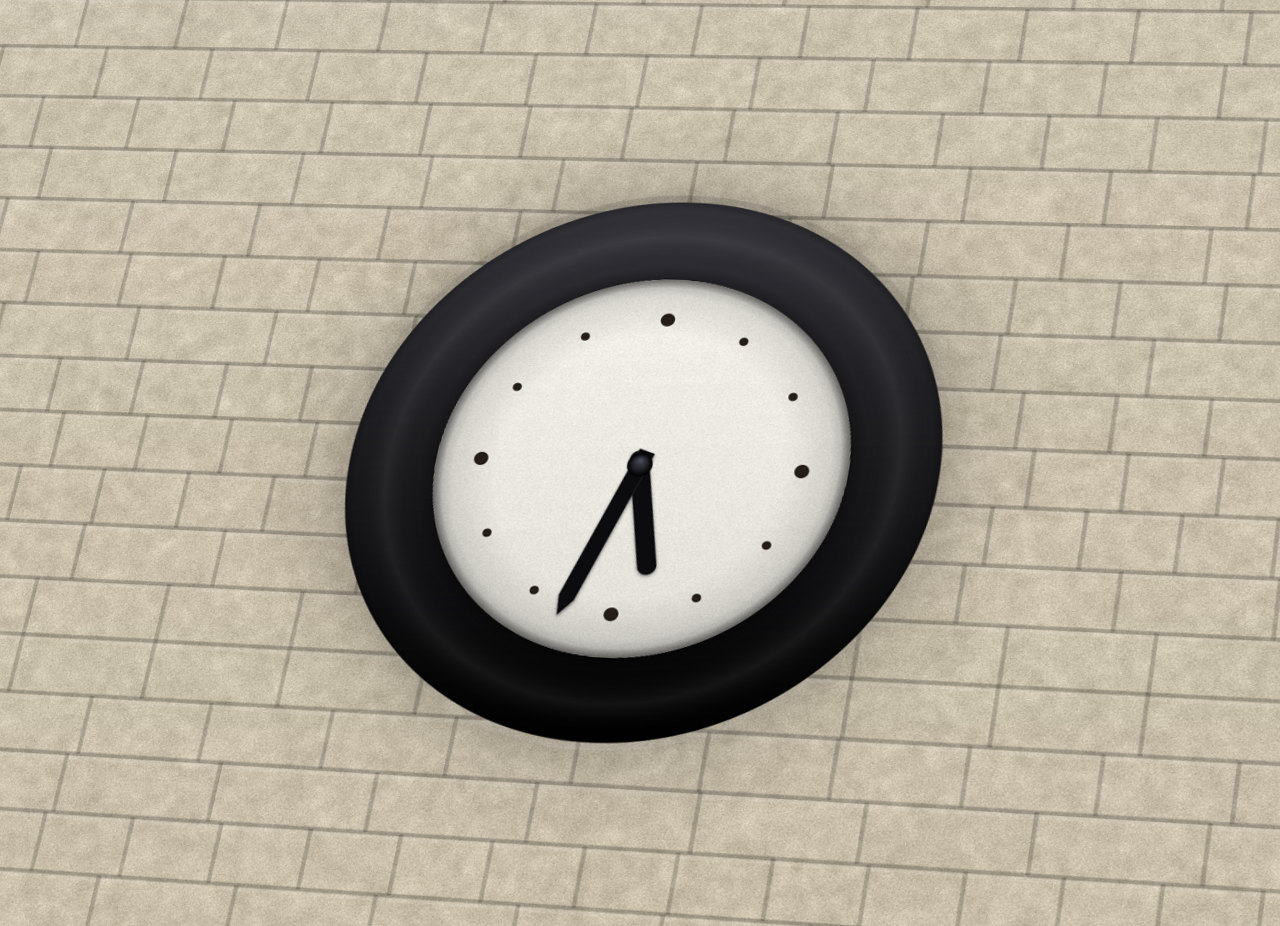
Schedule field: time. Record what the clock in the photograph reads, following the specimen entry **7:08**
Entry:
**5:33**
